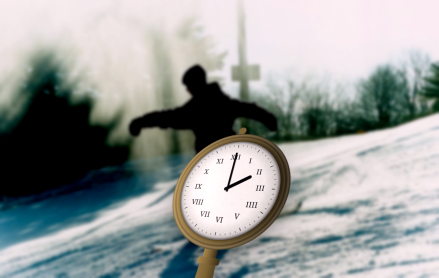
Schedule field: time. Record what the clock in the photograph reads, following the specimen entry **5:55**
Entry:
**2:00**
